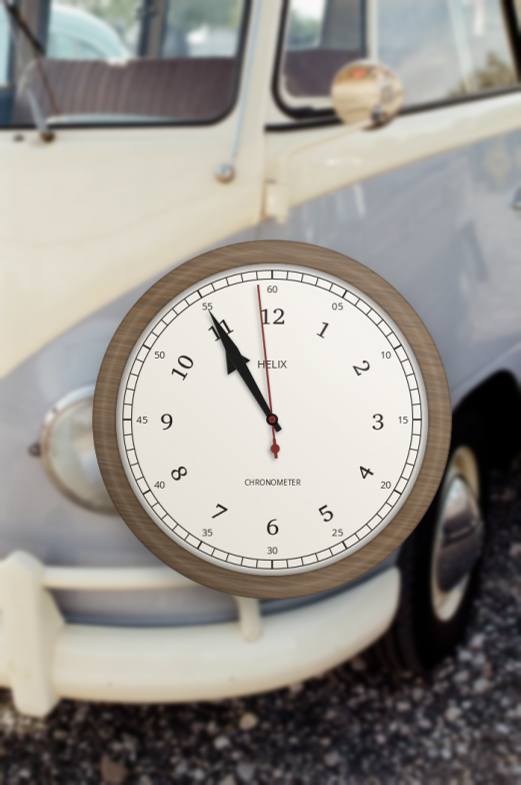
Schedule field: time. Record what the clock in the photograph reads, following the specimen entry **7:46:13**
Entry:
**10:54:59**
